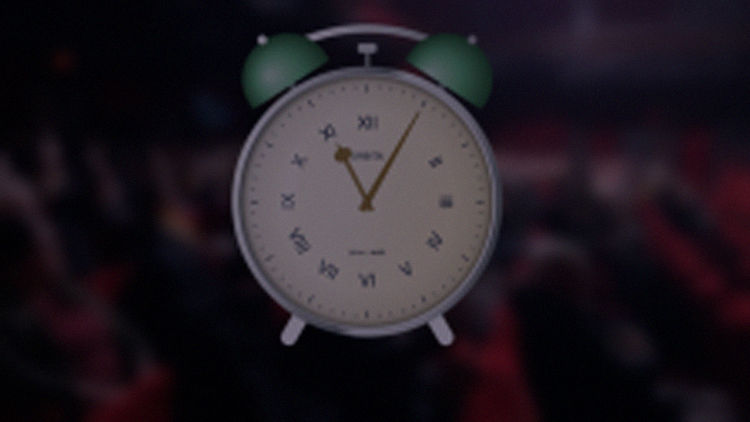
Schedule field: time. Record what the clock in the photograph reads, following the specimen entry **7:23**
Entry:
**11:05**
